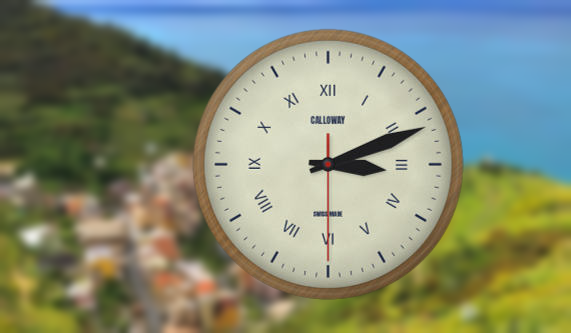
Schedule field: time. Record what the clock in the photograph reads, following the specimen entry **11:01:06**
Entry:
**3:11:30**
